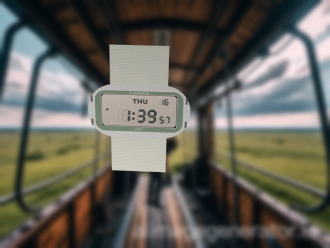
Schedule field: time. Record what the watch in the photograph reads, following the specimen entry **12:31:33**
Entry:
**1:39:57**
